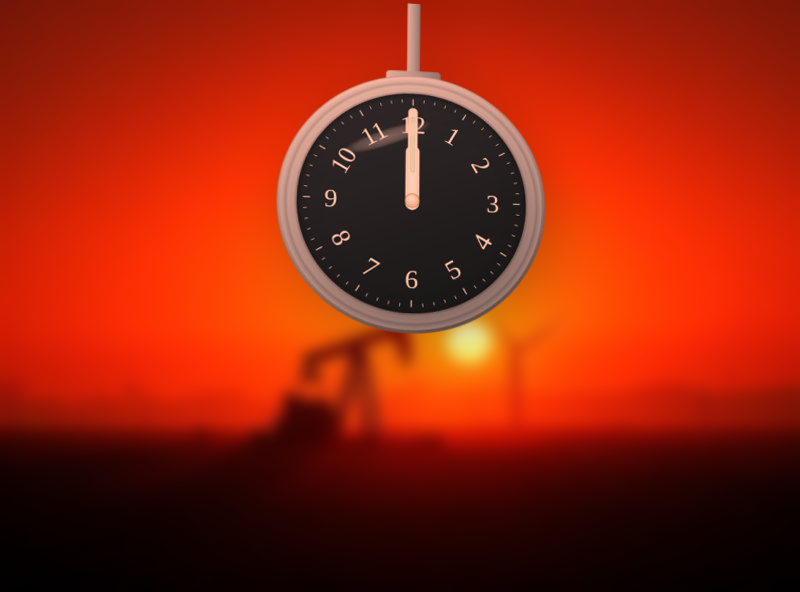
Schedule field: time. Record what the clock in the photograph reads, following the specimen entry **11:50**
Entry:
**12:00**
